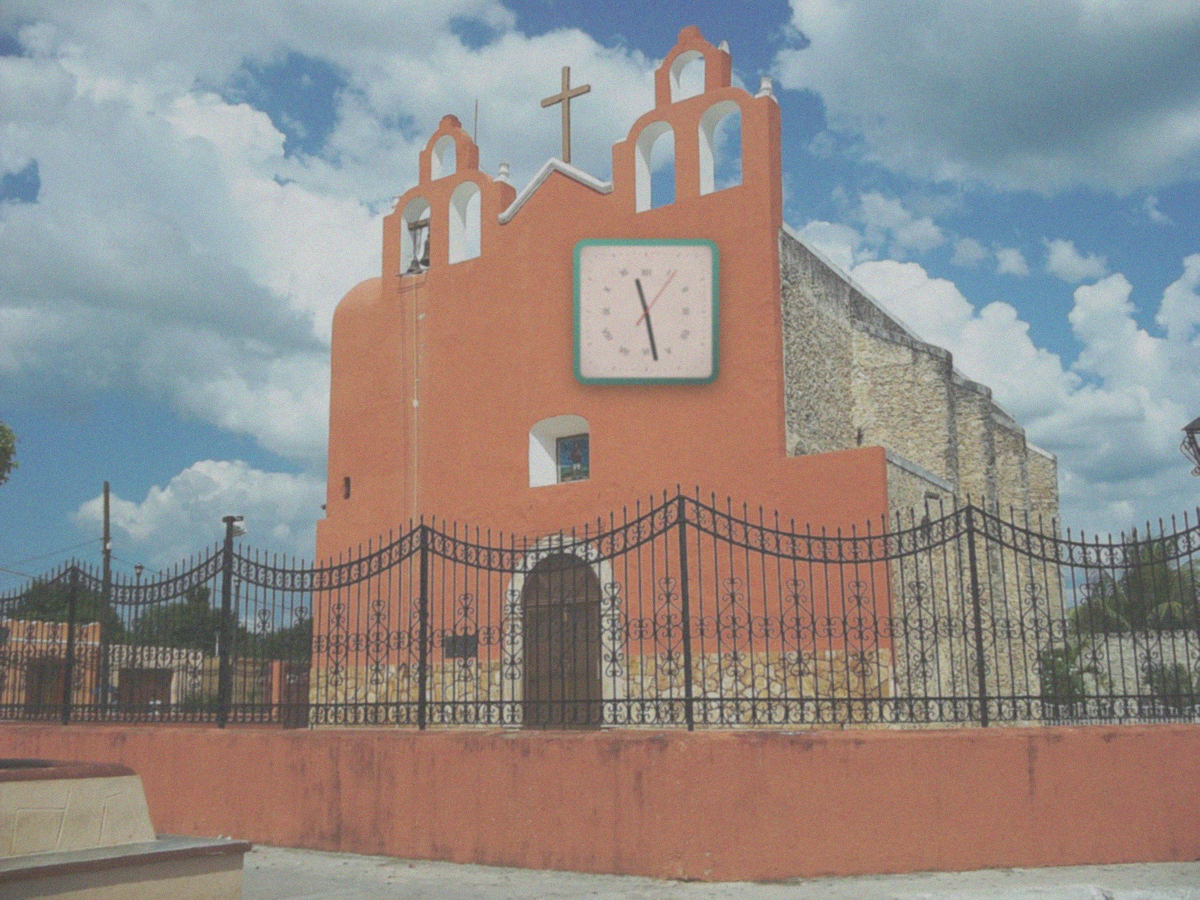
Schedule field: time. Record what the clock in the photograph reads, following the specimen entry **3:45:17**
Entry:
**11:28:06**
